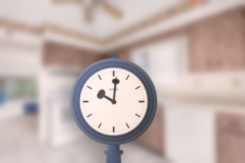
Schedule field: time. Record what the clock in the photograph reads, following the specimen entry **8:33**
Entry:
**10:01**
